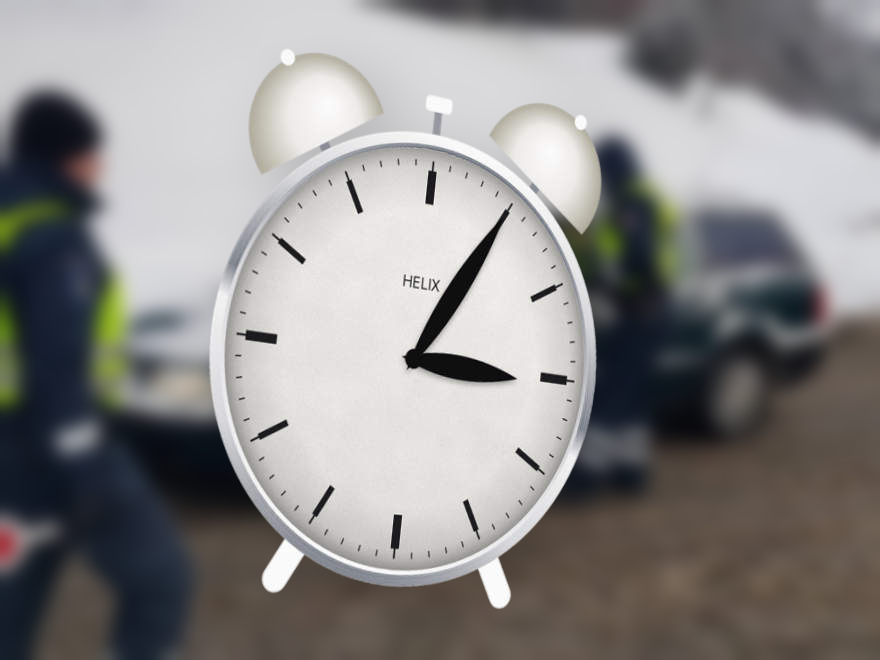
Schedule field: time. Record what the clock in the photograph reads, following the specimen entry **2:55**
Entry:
**3:05**
